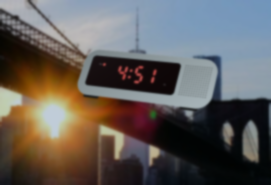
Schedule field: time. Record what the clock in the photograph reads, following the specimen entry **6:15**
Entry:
**4:51**
